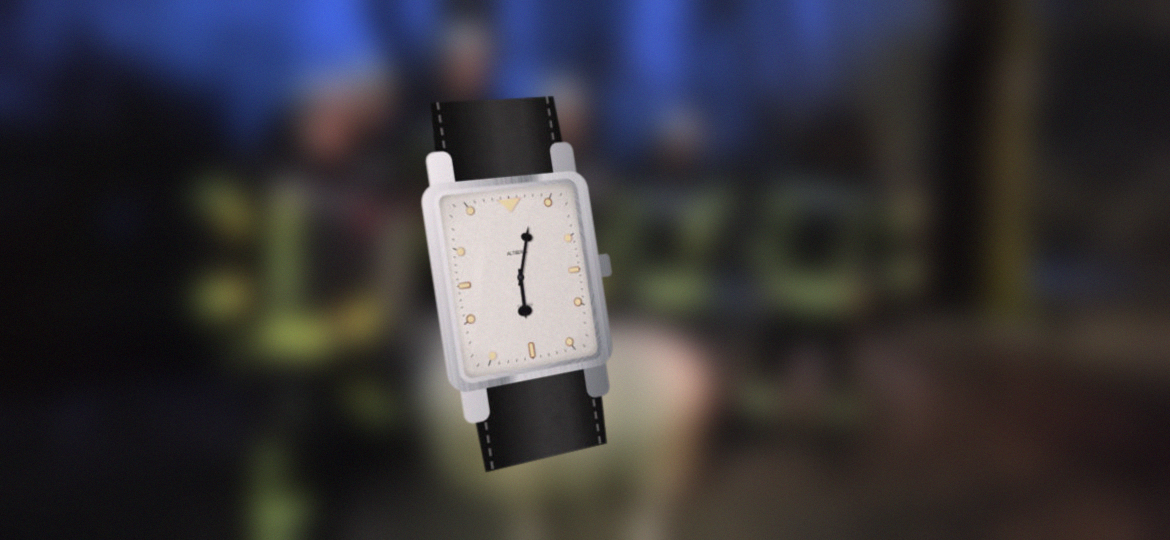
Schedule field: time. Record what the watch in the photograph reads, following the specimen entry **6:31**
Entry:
**6:03**
